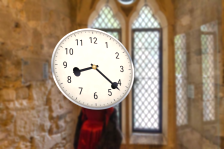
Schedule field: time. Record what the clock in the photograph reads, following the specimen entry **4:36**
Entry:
**8:22**
